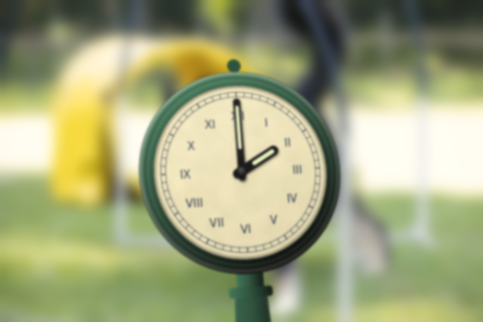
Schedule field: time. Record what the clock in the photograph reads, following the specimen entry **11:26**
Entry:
**2:00**
